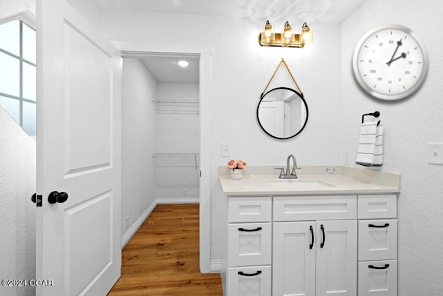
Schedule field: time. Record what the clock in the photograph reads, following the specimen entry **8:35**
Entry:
**2:04**
